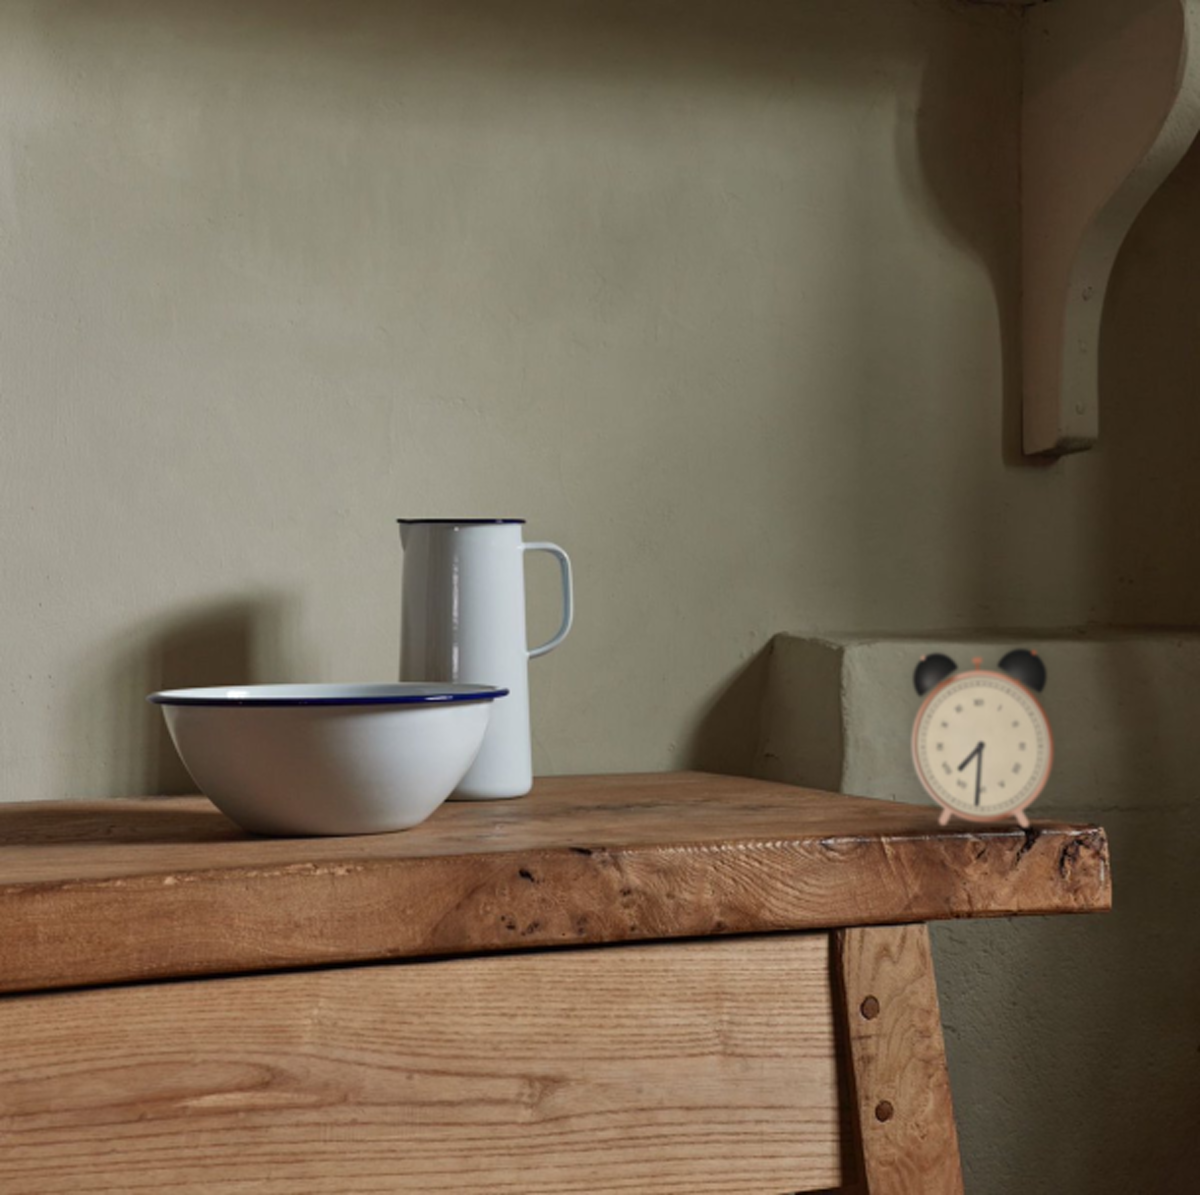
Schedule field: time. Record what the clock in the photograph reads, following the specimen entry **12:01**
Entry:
**7:31**
